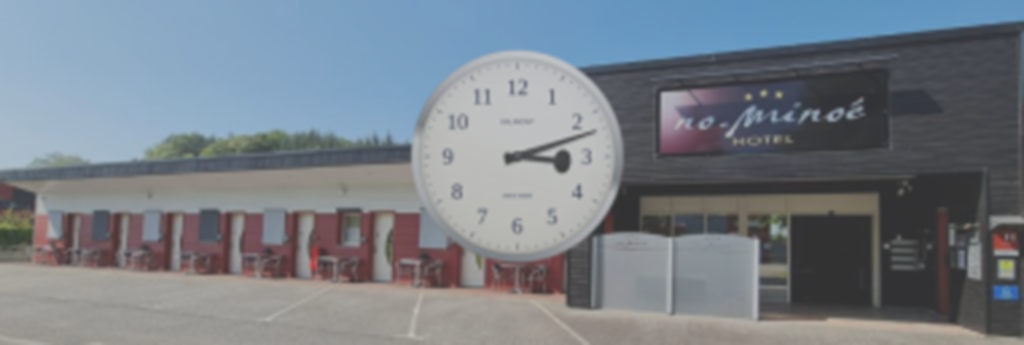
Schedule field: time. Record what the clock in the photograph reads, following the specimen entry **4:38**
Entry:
**3:12**
